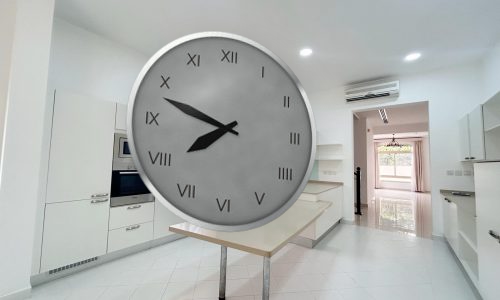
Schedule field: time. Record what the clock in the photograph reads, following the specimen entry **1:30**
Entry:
**7:48**
